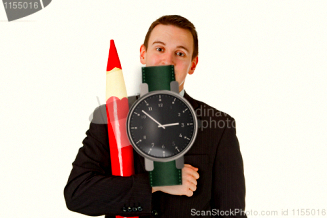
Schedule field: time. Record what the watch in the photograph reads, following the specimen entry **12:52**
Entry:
**2:52**
